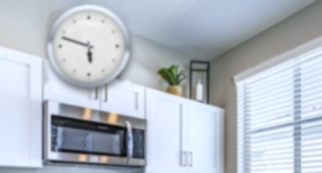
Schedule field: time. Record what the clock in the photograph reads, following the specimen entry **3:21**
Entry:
**5:48**
